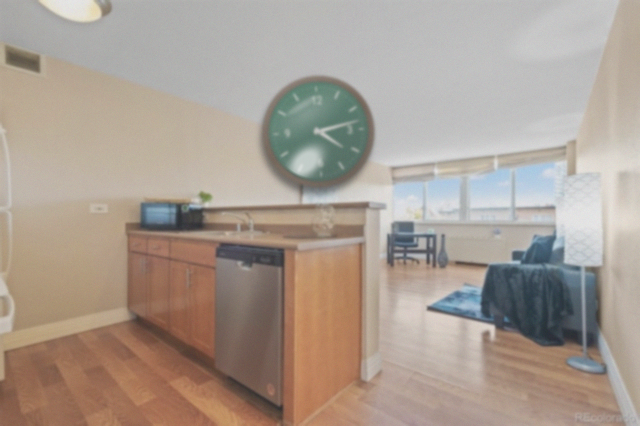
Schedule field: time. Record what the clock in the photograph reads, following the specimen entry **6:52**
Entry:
**4:13**
